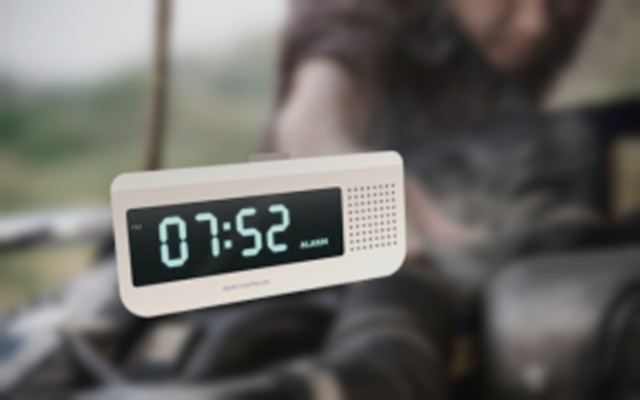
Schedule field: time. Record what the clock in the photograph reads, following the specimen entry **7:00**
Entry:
**7:52**
